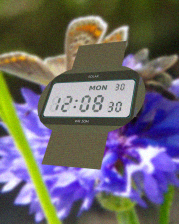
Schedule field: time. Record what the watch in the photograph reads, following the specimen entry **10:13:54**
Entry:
**12:08:30**
